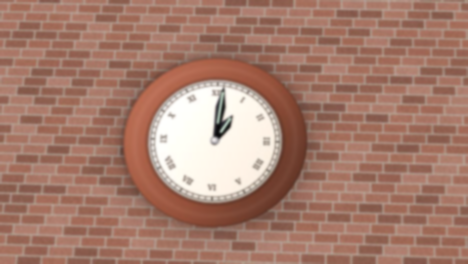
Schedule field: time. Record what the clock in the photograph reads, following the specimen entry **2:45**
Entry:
**1:01**
